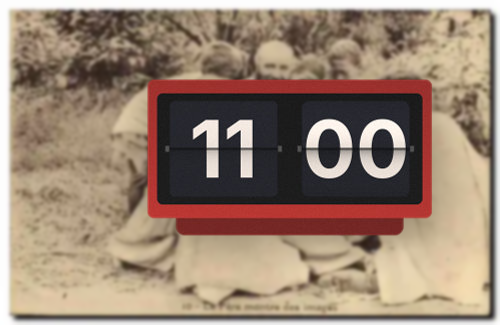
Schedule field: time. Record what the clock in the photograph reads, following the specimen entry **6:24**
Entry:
**11:00**
